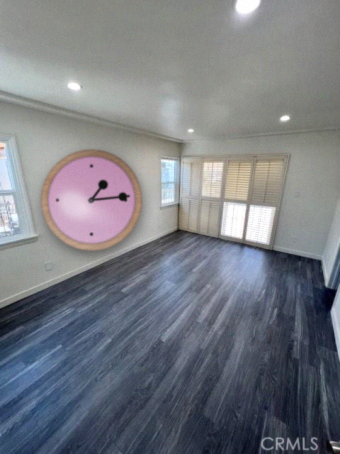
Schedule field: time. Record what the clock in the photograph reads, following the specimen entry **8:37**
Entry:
**1:14**
